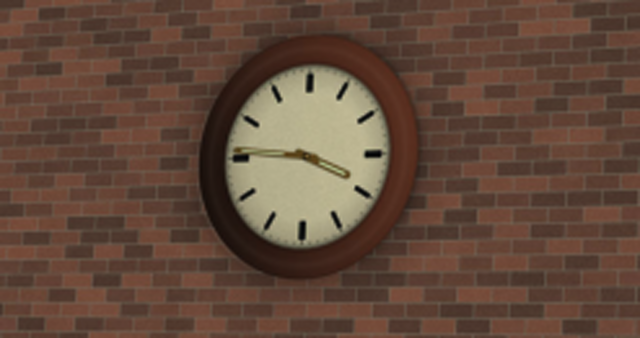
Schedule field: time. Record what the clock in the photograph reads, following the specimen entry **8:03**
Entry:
**3:46**
